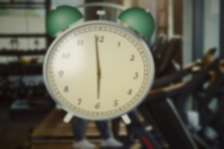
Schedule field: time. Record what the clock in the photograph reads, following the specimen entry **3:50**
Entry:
**5:59**
